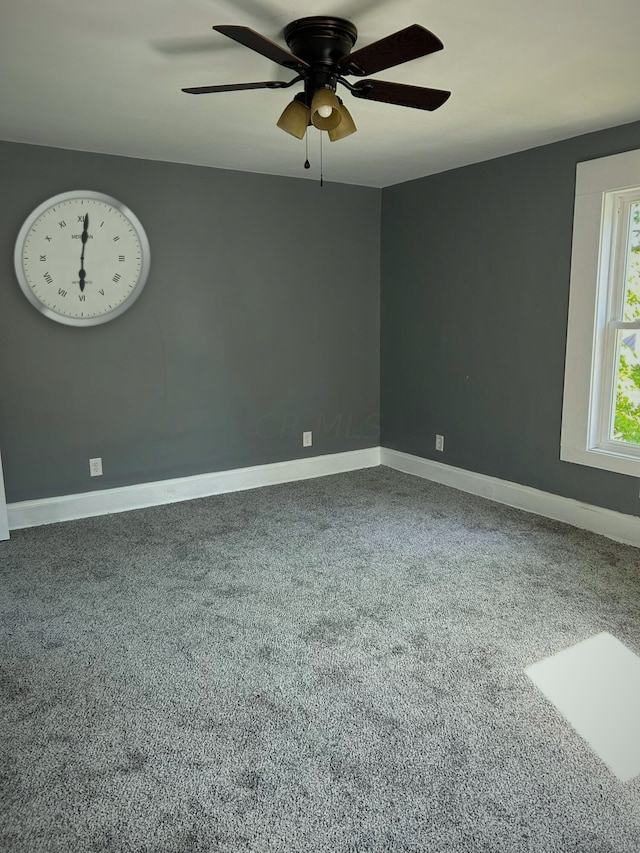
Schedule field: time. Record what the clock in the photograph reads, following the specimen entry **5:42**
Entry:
**6:01**
